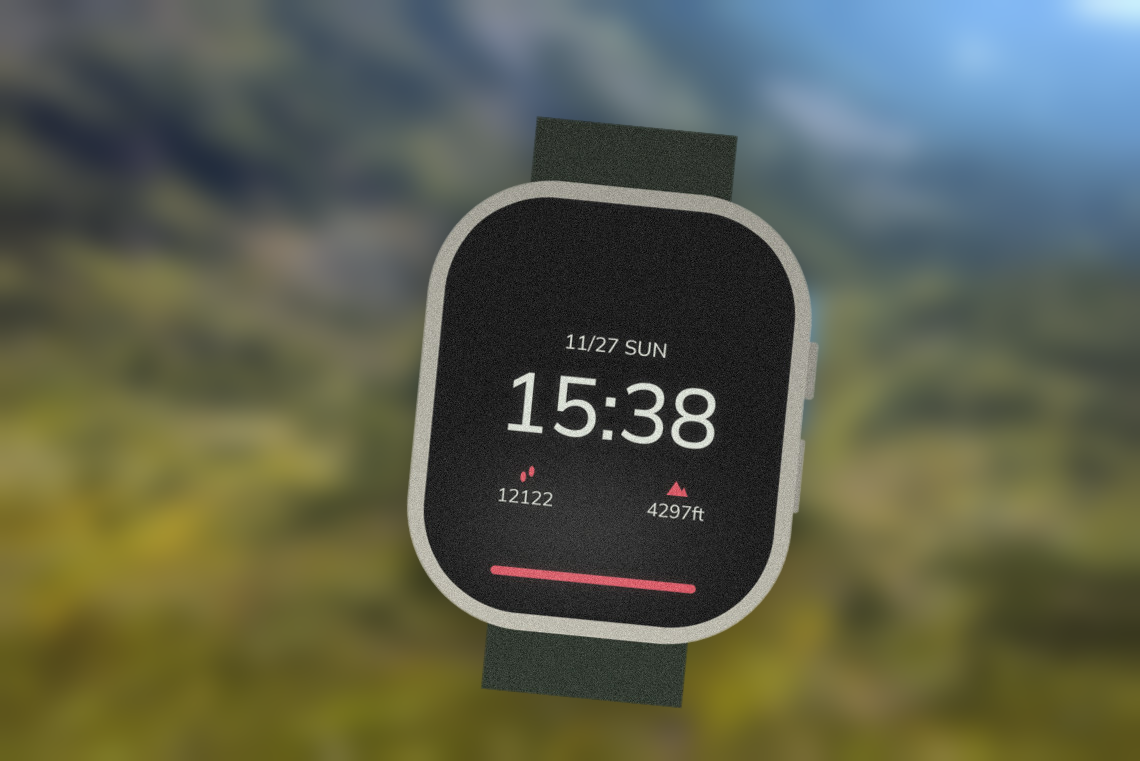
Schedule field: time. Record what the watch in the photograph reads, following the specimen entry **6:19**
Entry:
**15:38**
